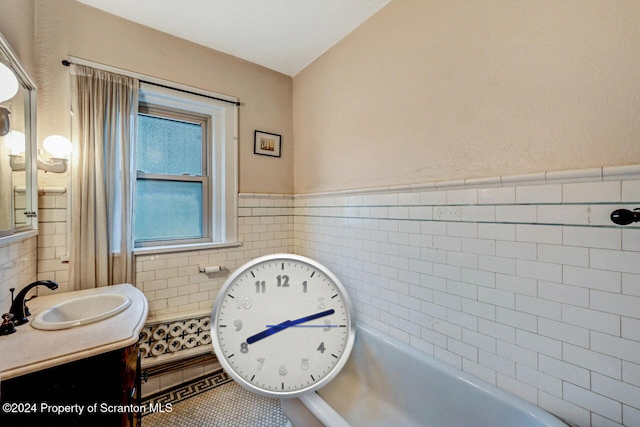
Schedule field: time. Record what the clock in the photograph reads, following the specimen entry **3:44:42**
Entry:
**8:12:15**
